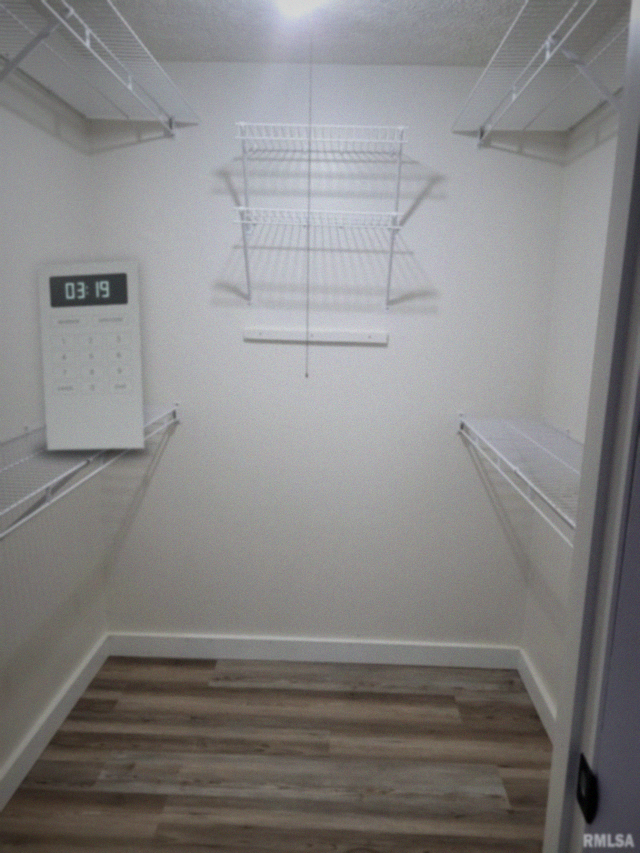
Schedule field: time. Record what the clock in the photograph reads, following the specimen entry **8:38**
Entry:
**3:19**
